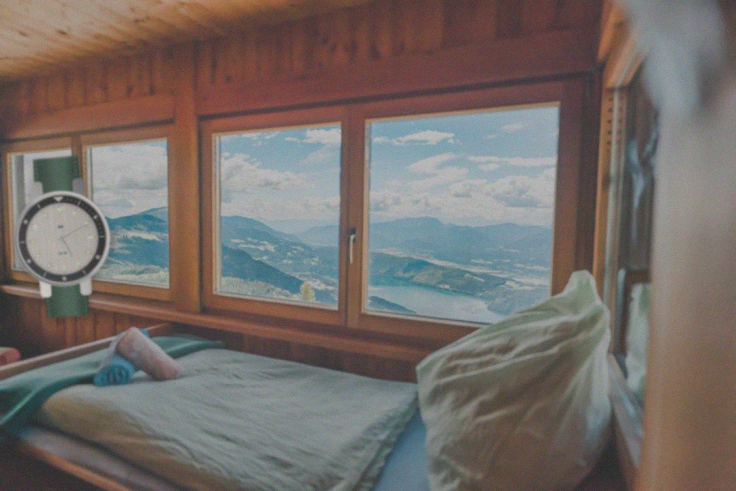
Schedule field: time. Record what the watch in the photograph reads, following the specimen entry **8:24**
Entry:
**5:11**
